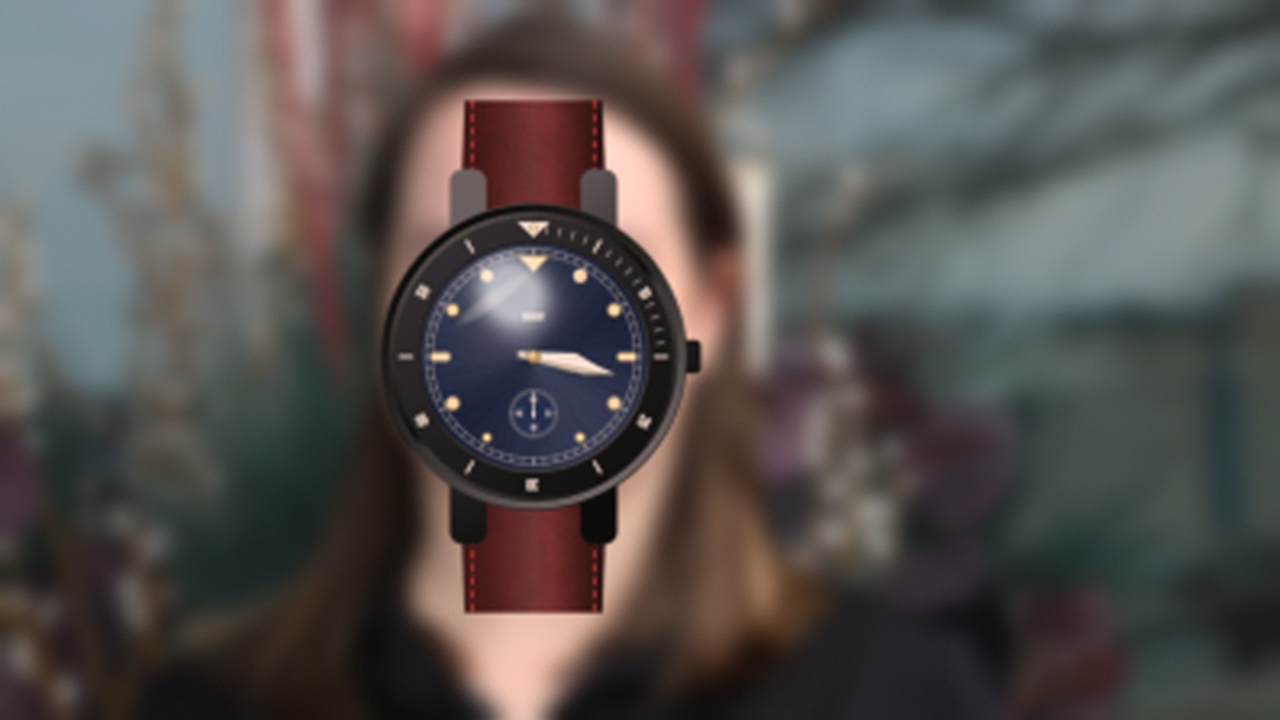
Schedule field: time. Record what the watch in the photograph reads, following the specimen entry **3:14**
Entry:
**3:17**
